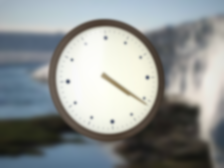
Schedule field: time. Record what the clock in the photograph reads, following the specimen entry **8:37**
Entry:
**4:21**
